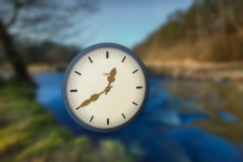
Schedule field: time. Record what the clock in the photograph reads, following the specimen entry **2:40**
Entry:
**12:40**
